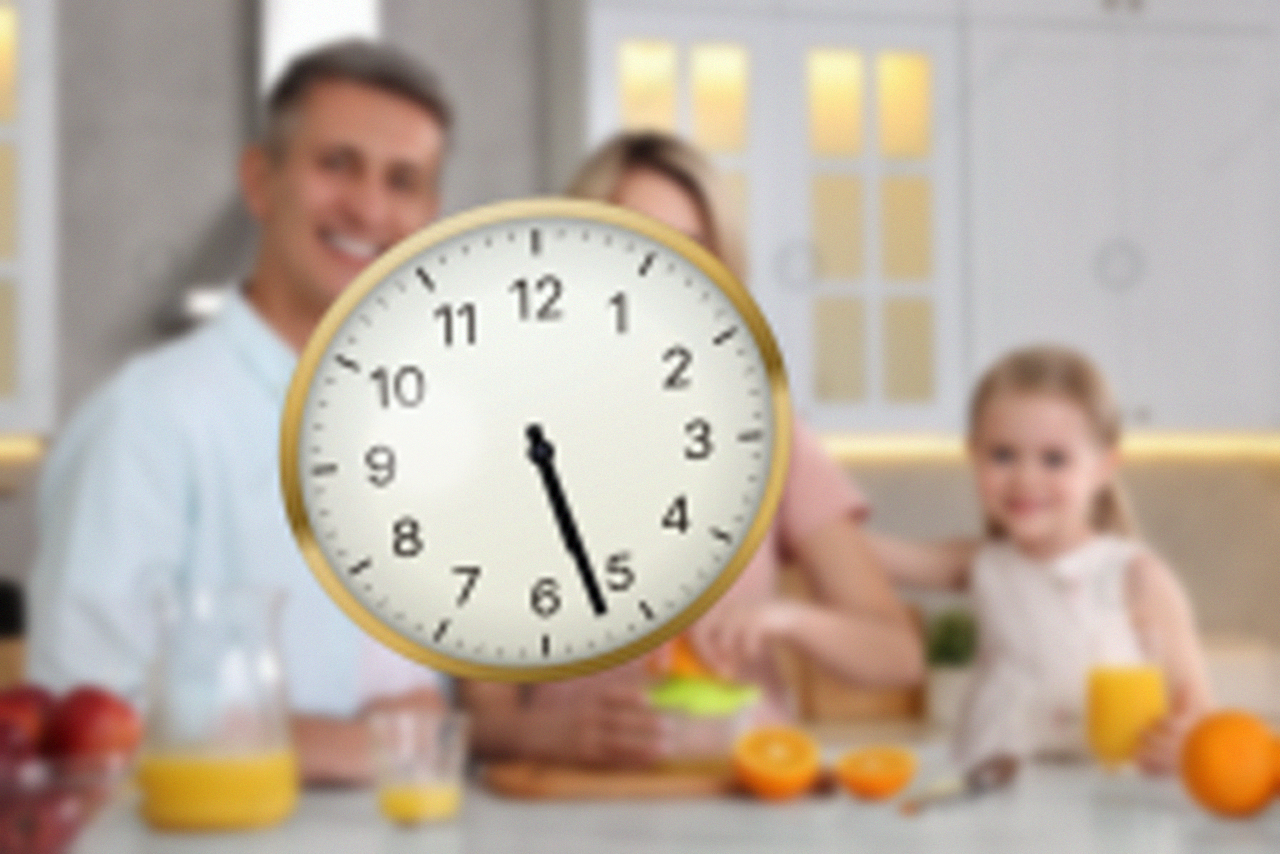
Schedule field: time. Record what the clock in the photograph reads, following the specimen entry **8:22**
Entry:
**5:27**
